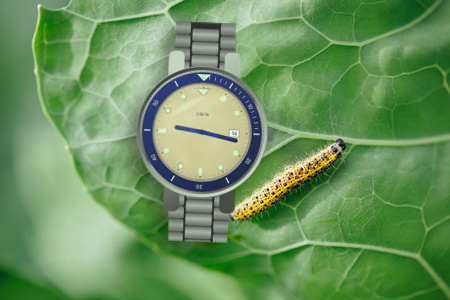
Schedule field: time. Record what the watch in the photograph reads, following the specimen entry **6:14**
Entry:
**9:17**
